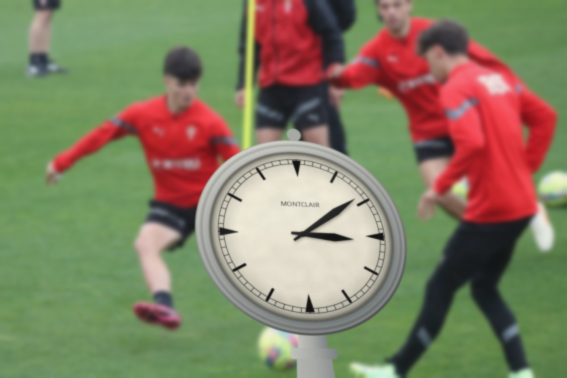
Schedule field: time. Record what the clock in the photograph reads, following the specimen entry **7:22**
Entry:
**3:09**
